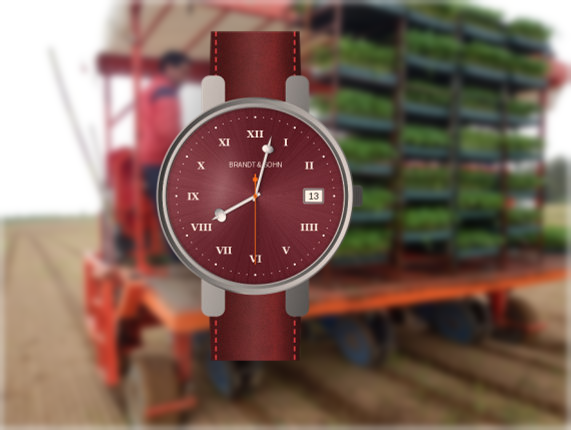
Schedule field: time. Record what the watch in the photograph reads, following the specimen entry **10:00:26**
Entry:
**8:02:30**
